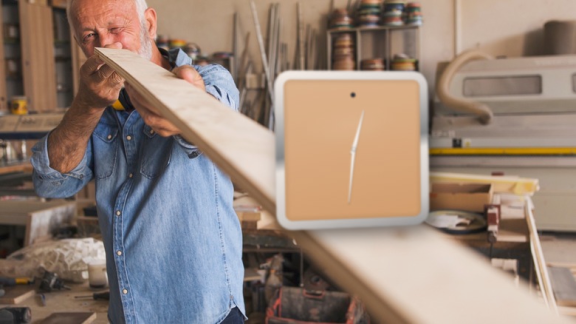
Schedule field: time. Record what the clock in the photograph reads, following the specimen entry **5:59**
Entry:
**12:31**
